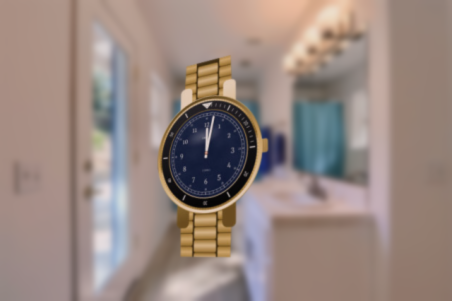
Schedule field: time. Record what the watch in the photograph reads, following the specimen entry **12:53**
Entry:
**12:02**
